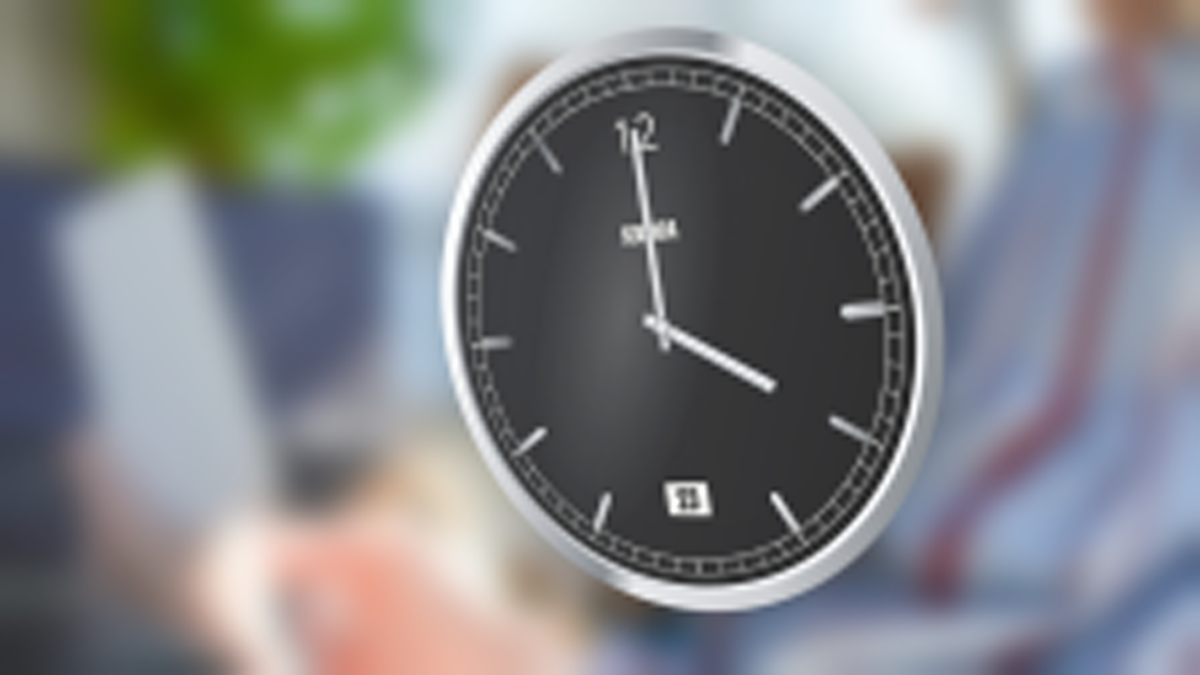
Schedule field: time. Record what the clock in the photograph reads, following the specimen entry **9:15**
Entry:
**4:00**
